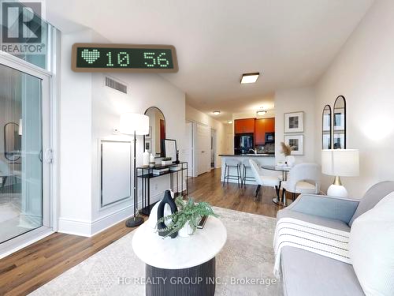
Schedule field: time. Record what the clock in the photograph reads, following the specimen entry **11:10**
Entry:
**10:56**
